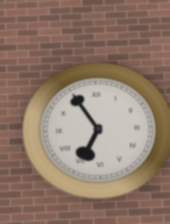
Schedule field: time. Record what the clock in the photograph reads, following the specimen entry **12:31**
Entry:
**6:55**
